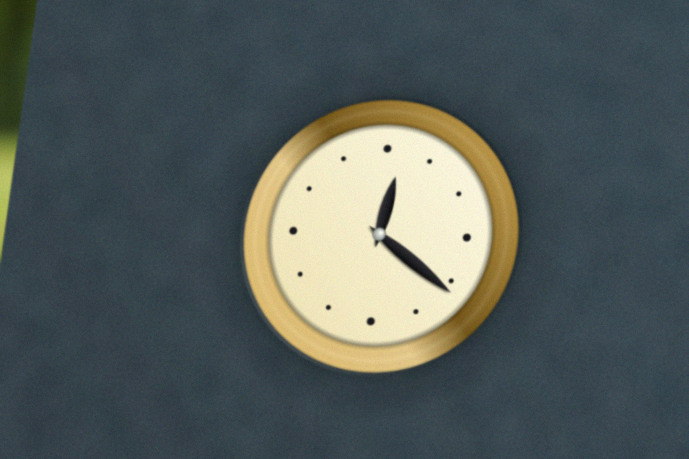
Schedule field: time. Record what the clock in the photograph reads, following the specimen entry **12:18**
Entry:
**12:21**
